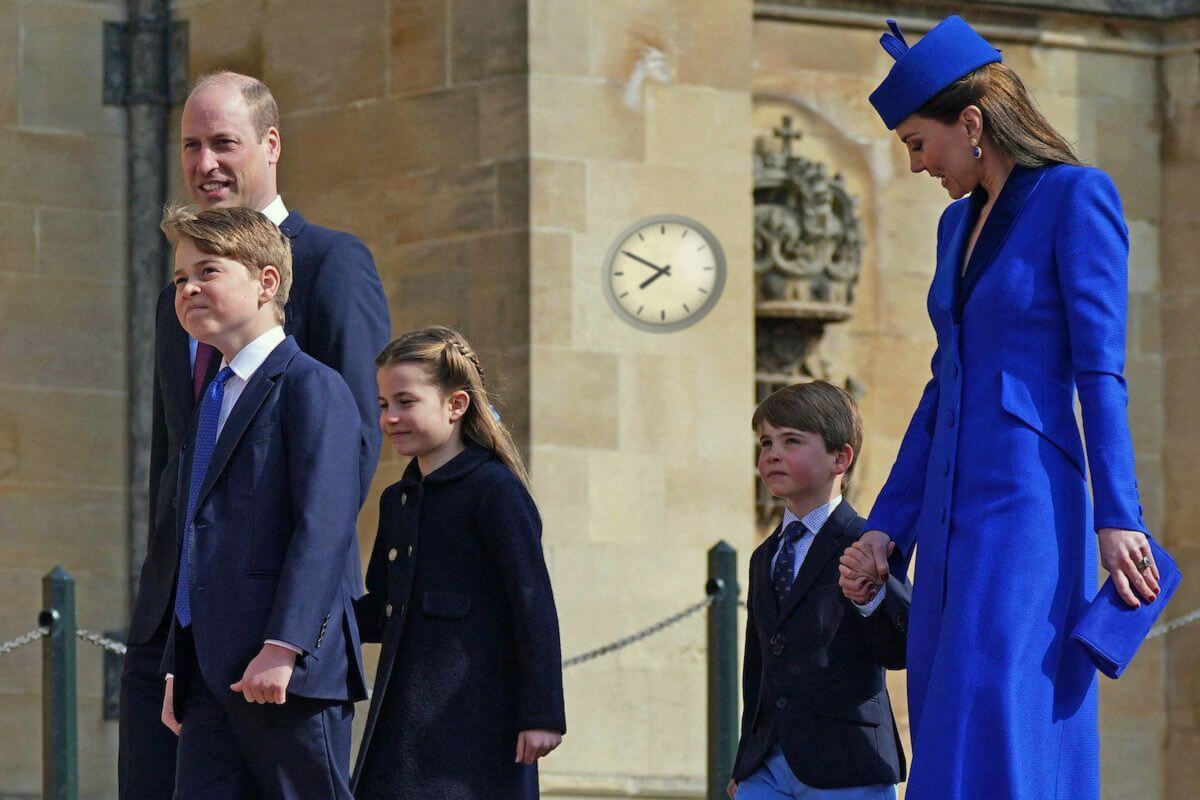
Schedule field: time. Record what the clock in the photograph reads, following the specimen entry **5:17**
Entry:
**7:50**
